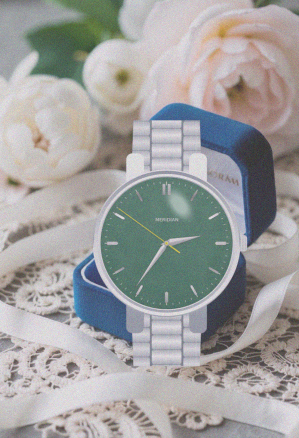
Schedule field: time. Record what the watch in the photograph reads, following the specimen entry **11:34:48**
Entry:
**2:35:51**
